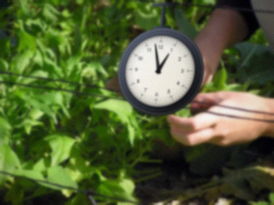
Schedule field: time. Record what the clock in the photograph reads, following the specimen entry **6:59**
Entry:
**12:58**
